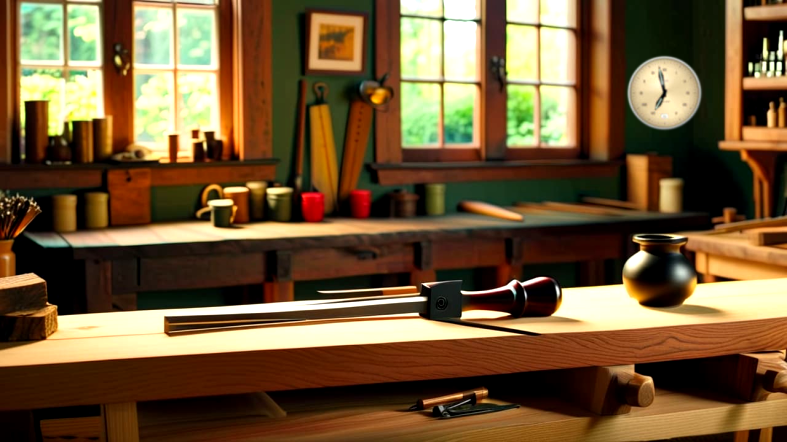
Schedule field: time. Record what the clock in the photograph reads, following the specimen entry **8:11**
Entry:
**6:58**
